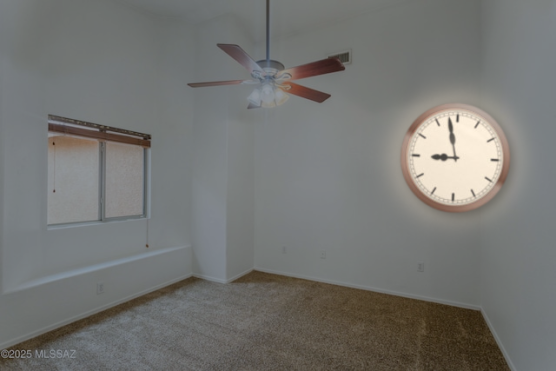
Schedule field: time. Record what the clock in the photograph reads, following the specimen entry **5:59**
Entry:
**8:58**
